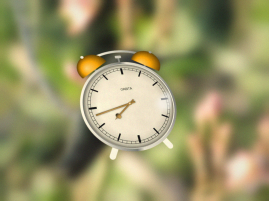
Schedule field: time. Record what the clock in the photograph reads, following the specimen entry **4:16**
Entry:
**7:43**
